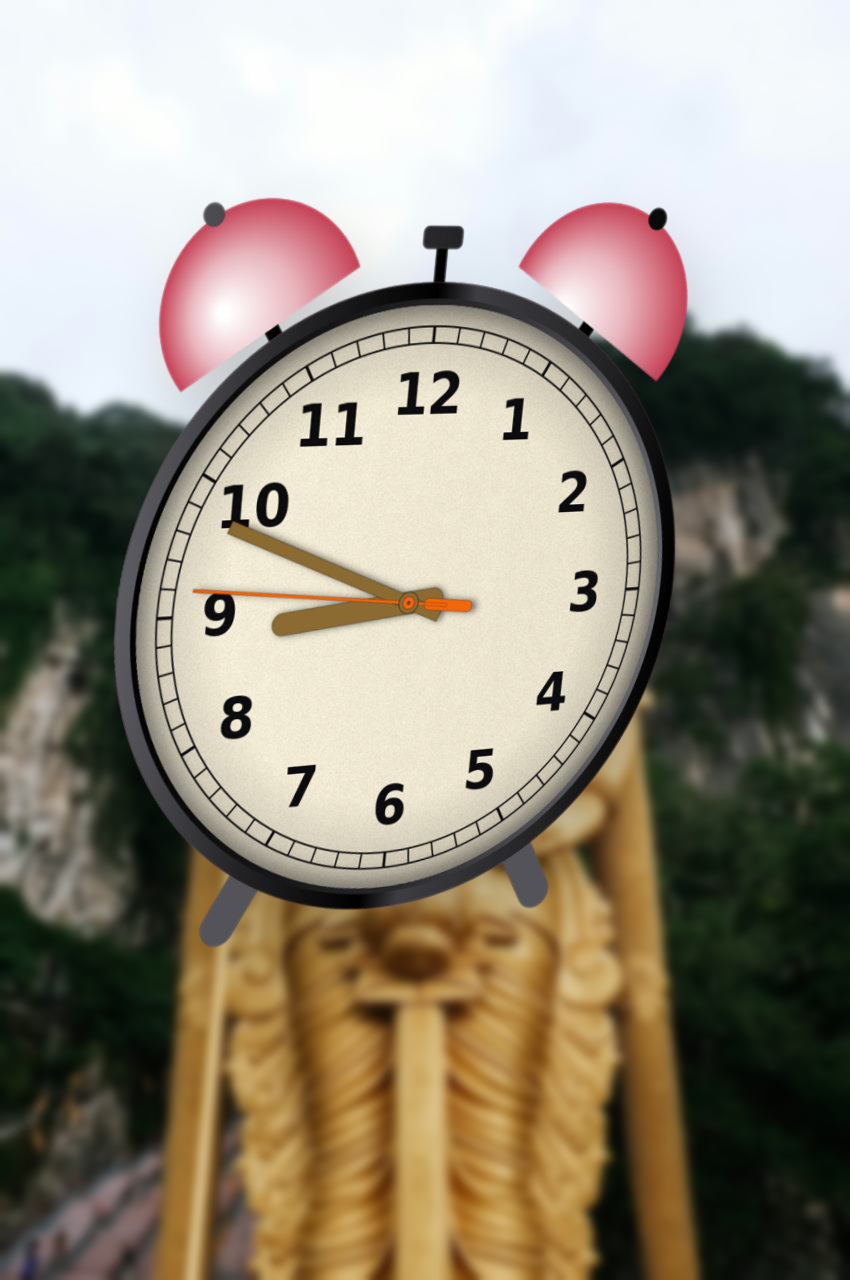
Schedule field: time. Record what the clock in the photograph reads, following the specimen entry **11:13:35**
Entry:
**8:48:46**
